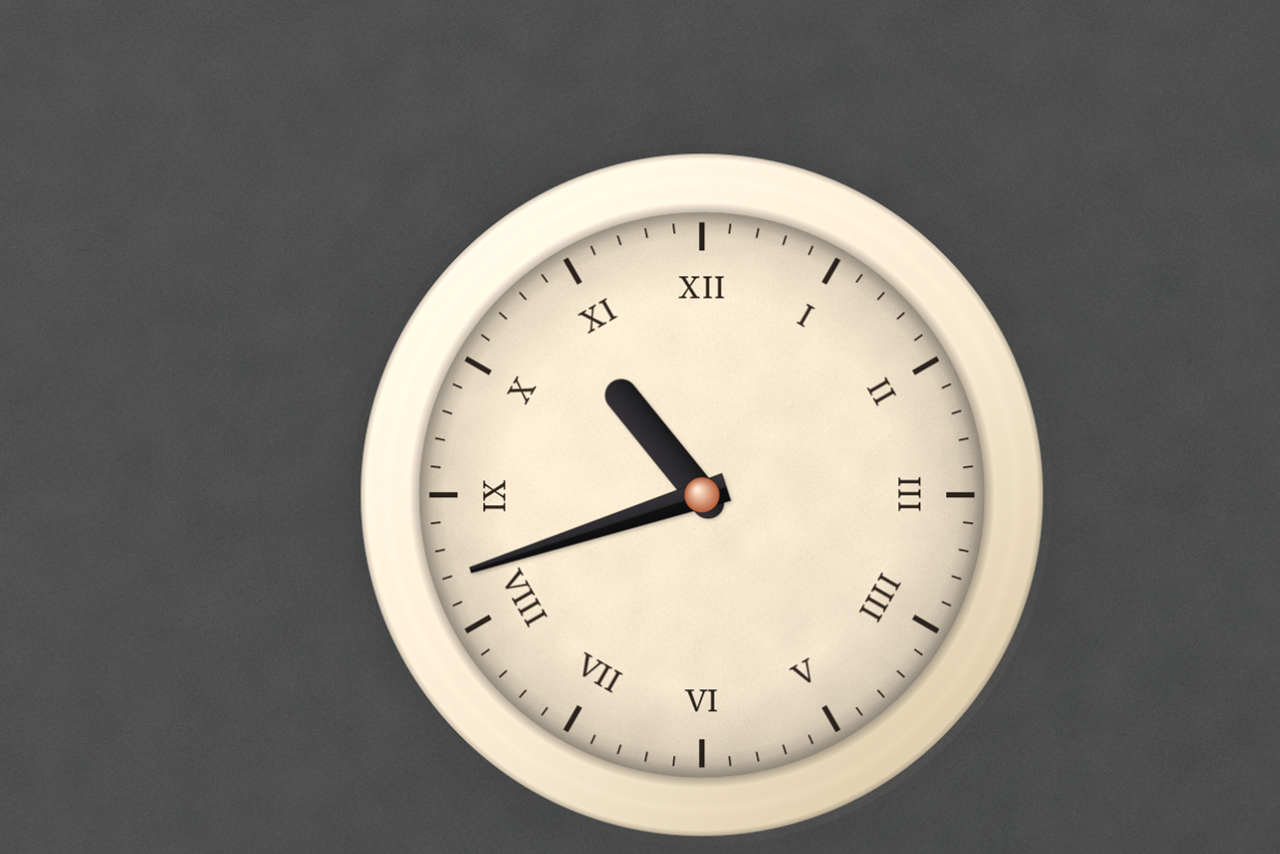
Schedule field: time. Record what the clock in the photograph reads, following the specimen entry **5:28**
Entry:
**10:42**
